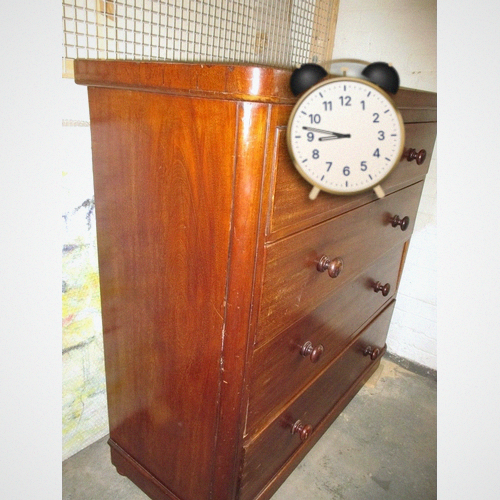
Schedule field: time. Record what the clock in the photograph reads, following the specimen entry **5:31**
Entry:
**8:47**
